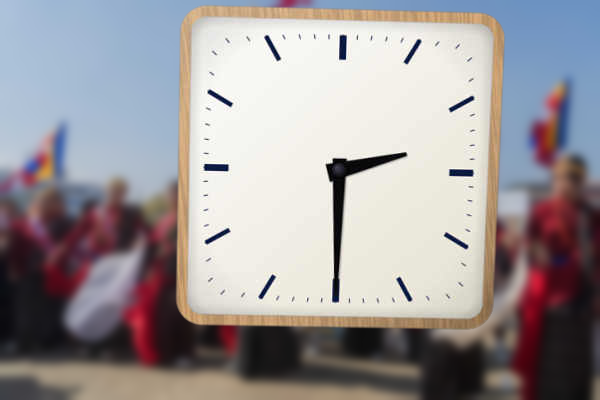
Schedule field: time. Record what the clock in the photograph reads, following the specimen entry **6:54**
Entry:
**2:30**
